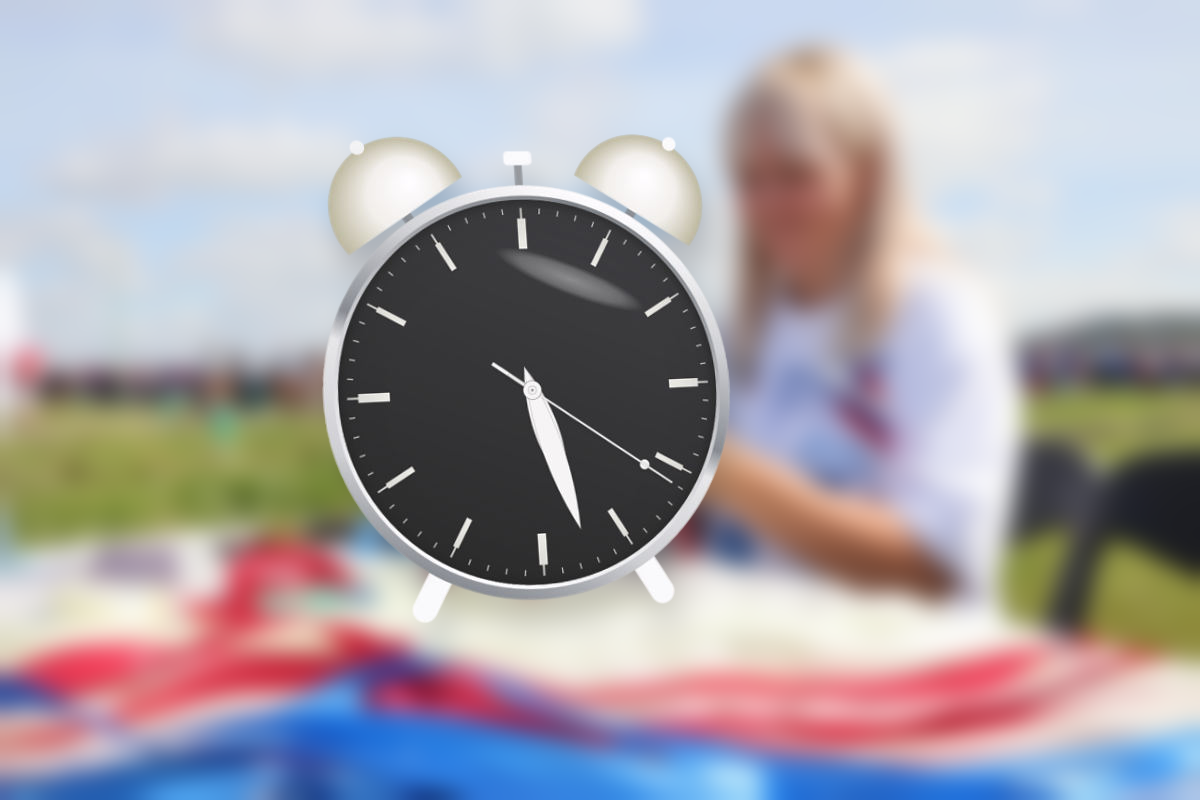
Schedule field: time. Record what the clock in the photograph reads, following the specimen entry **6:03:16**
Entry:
**5:27:21**
